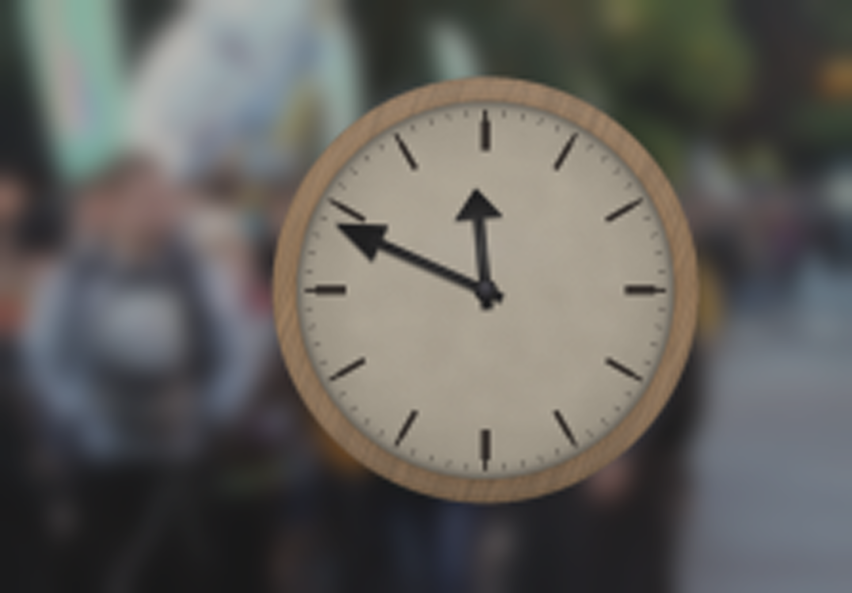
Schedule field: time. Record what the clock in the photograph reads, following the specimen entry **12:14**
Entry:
**11:49**
